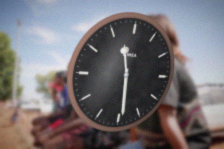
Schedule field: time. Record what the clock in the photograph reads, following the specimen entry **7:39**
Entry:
**11:29**
